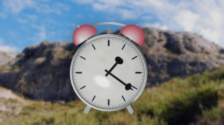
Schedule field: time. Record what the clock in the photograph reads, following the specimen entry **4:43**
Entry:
**1:21**
